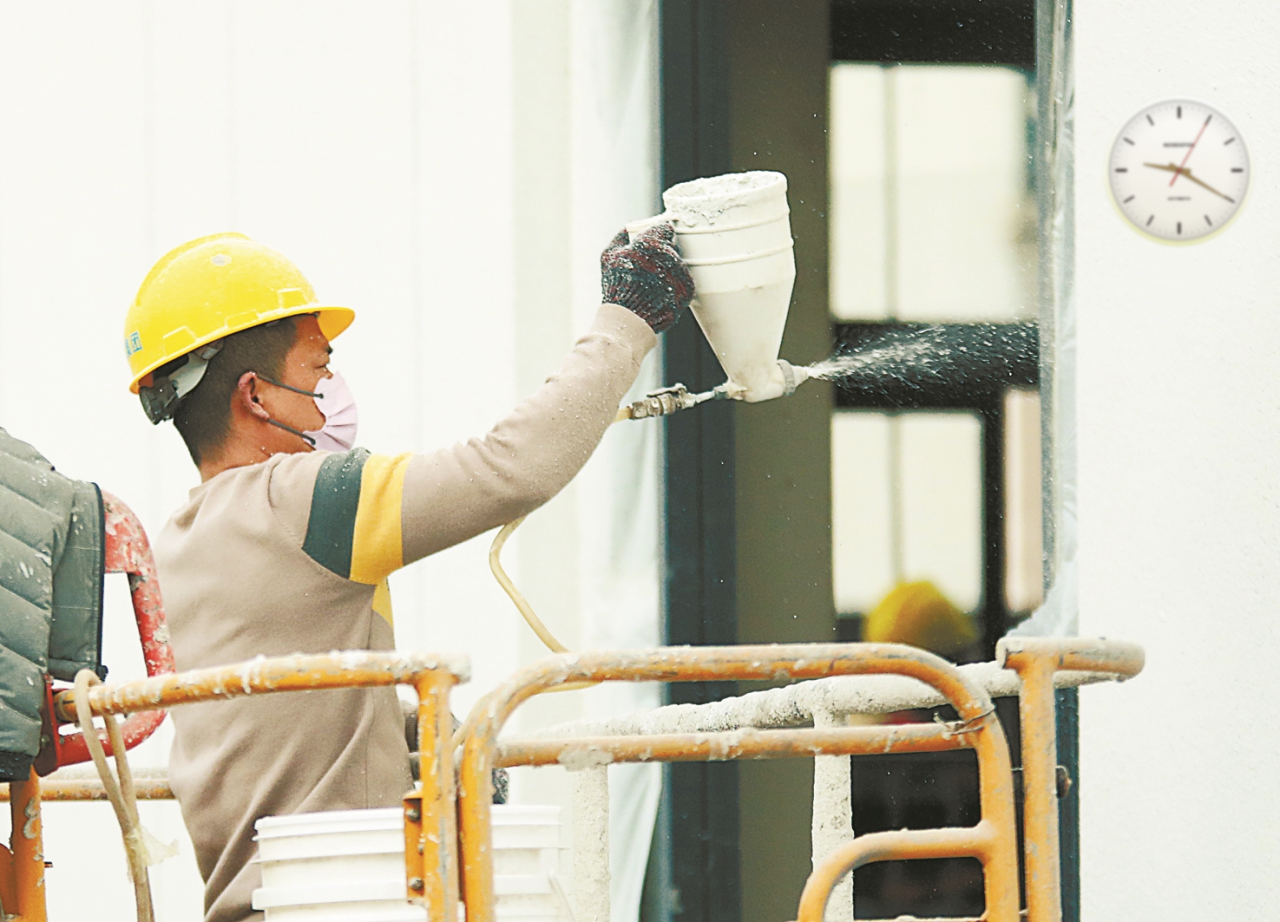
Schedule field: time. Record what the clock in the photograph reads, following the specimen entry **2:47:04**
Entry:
**9:20:05**
